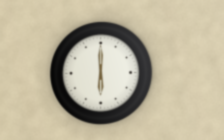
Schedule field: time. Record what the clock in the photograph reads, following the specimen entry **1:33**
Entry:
**6:00**
